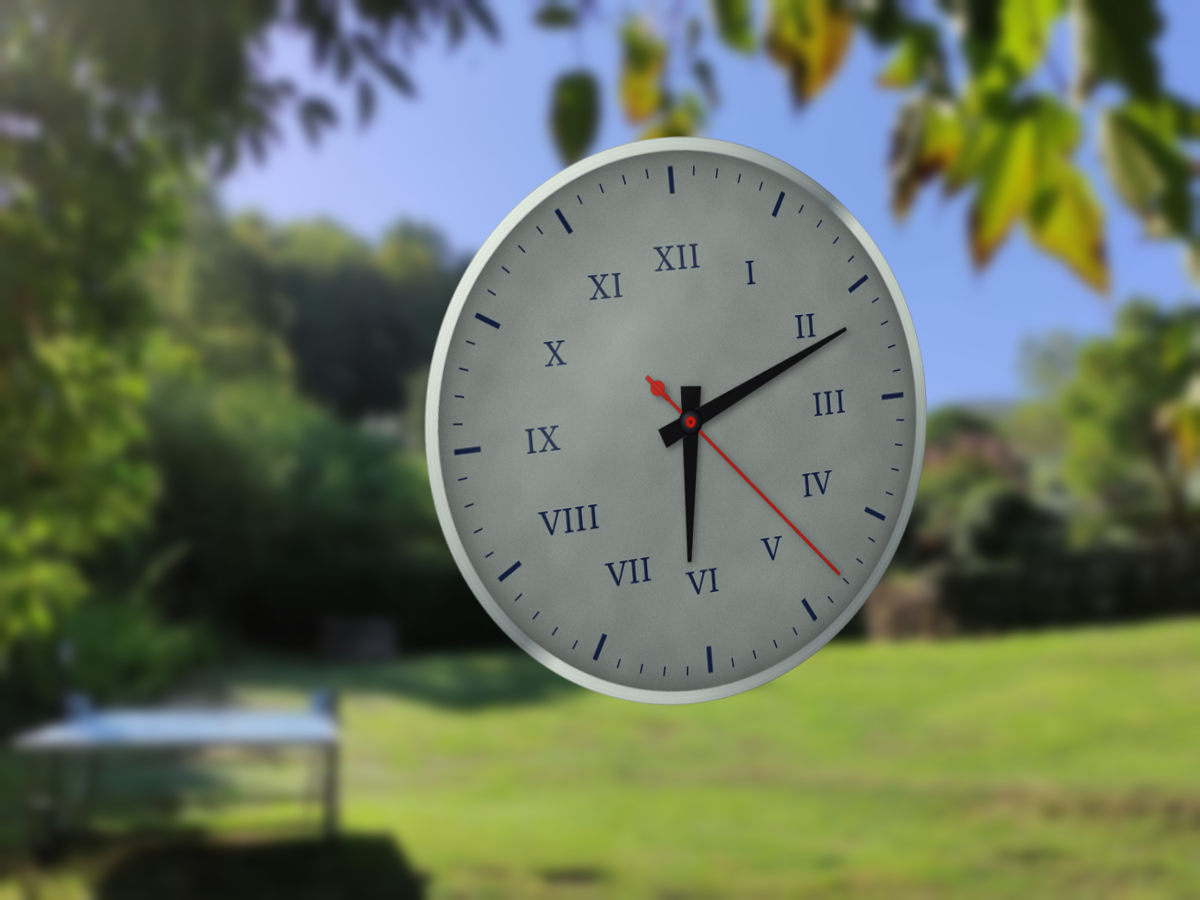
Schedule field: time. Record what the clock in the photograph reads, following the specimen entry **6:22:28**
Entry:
**6:11:23**
